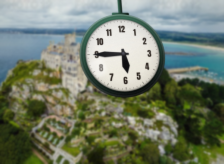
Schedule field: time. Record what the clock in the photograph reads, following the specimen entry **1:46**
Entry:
**5:45**
